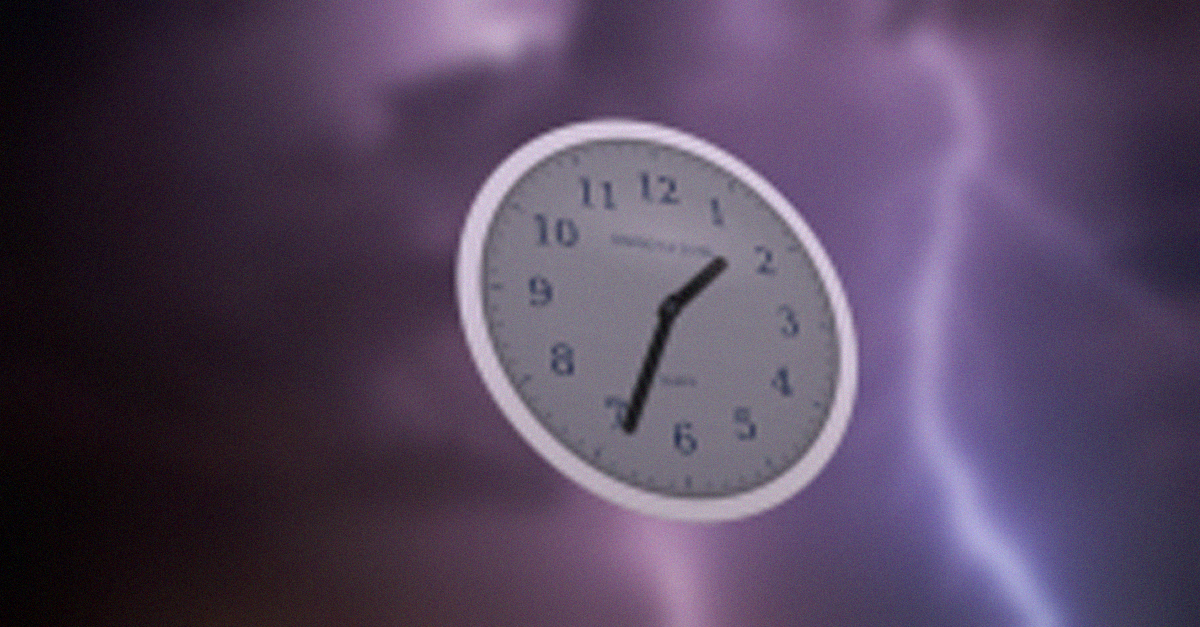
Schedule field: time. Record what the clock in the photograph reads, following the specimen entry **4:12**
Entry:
**1:34**
